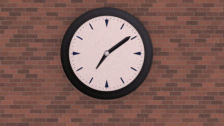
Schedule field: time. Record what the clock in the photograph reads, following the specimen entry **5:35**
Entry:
**7:09**
